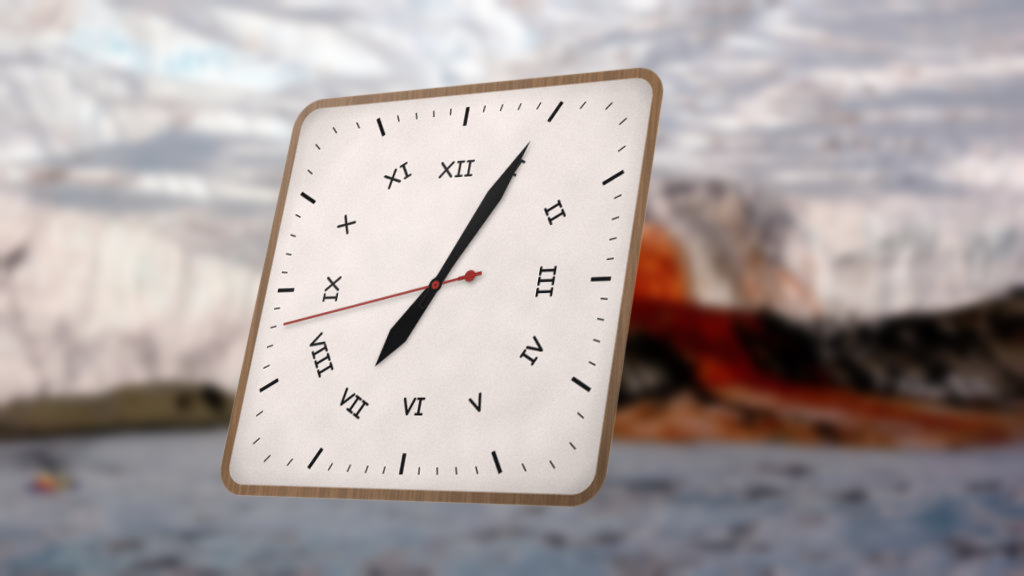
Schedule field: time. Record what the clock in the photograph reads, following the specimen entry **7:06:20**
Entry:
**7:04:43**
